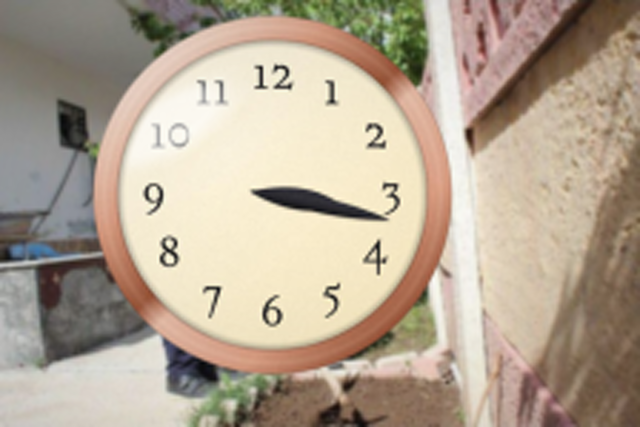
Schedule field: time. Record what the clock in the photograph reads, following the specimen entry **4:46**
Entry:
**3:17**
